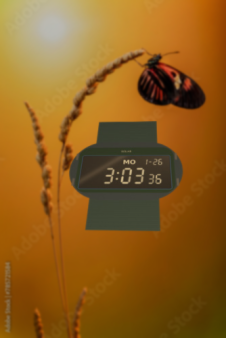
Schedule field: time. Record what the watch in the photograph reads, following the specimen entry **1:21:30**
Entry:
**3:03:36**
